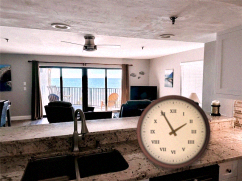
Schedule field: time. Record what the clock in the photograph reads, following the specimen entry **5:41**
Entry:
**1:55**
